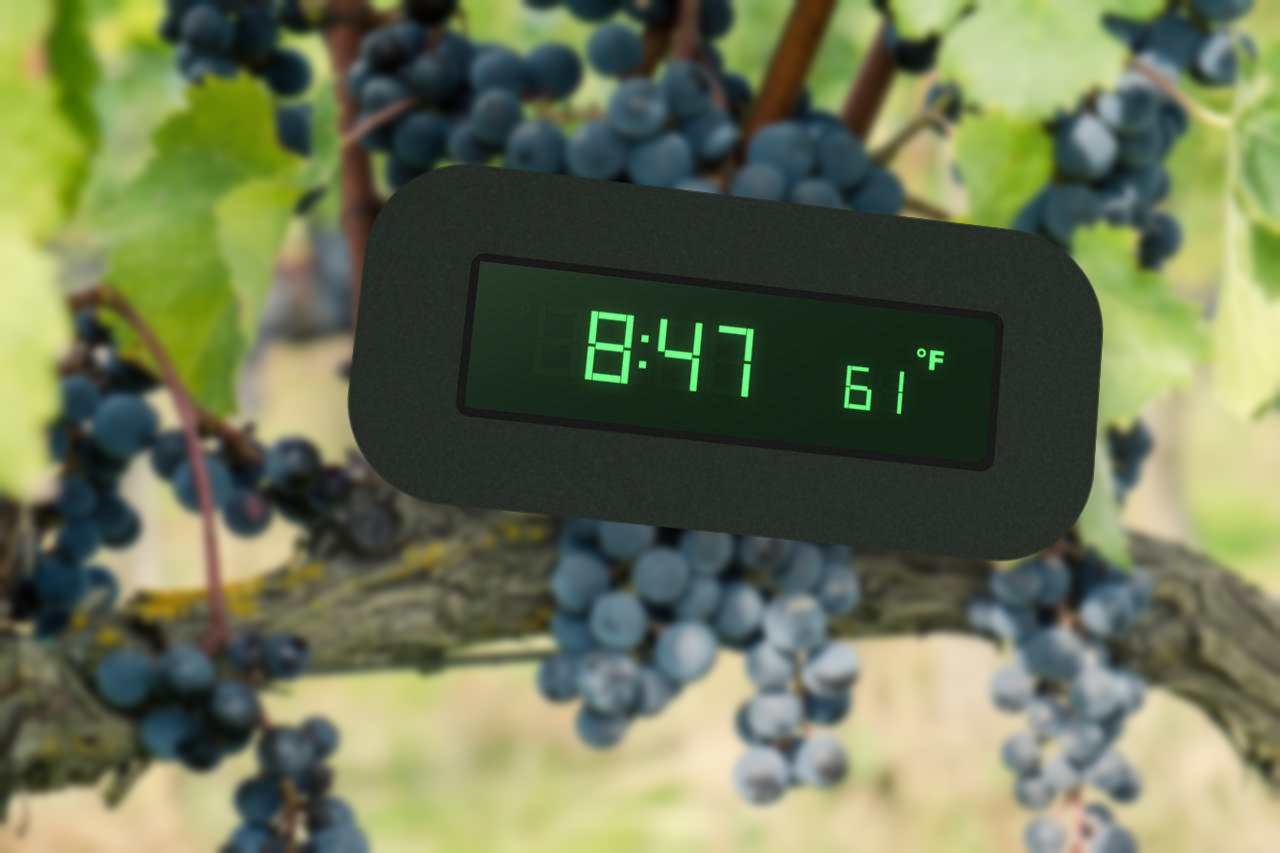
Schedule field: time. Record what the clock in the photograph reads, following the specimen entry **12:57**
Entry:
**8:47**
